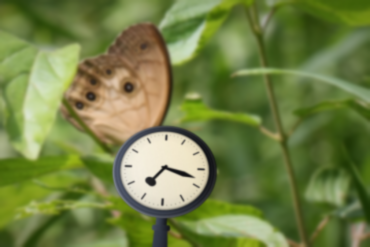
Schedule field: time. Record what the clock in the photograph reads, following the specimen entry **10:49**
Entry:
**7:18**
